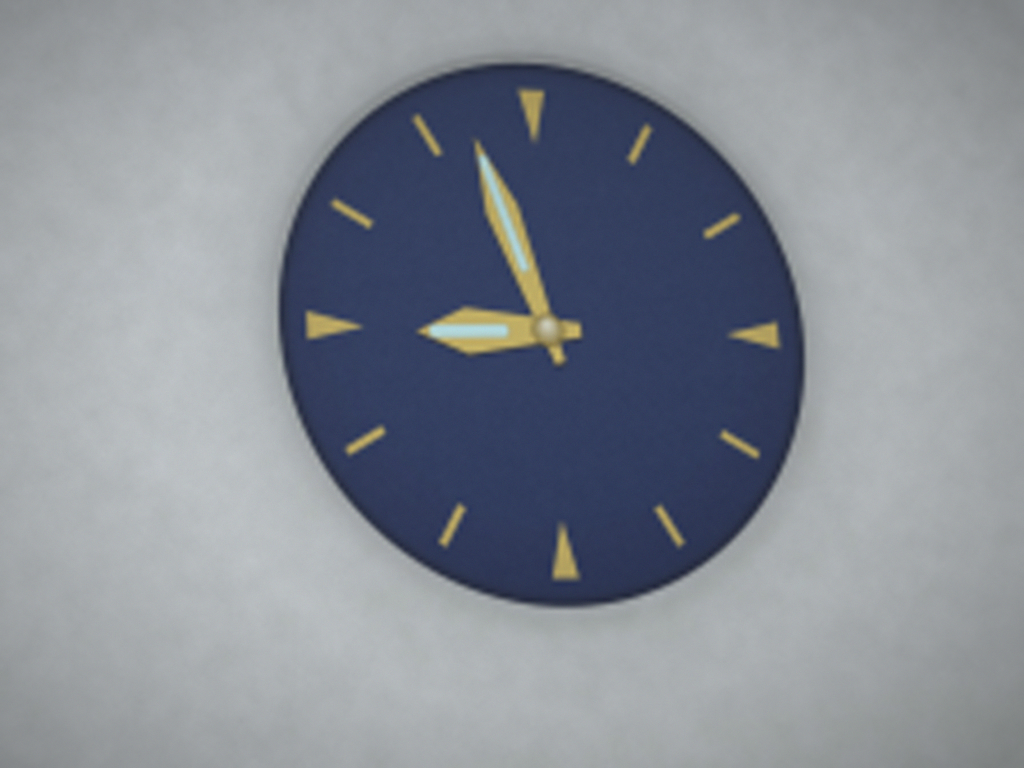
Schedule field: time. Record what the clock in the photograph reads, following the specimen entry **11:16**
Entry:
**8:57**
